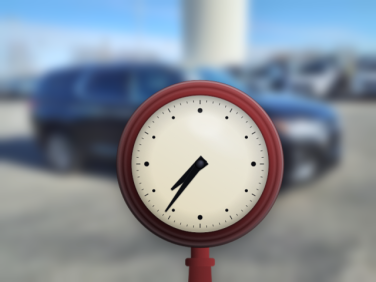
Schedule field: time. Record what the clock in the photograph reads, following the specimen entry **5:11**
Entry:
**7:36**
